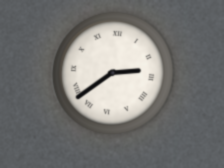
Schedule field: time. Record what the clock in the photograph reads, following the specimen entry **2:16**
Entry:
**2:38**
